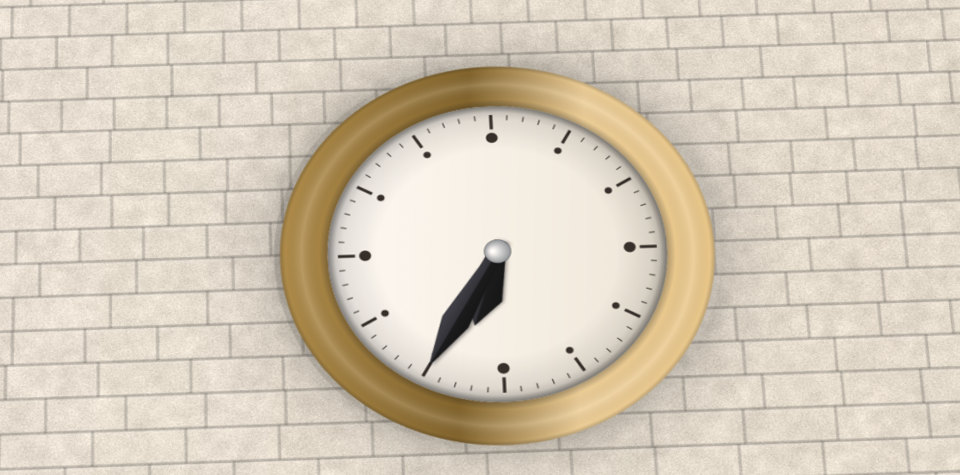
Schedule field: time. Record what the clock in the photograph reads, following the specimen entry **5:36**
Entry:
**6:35**
